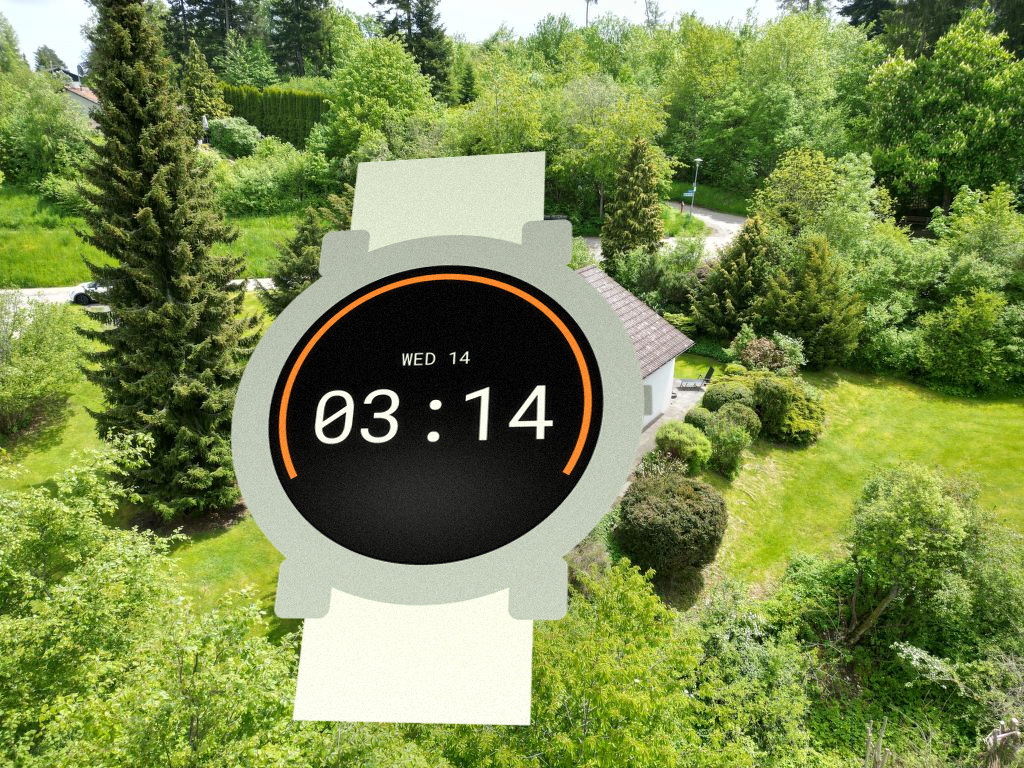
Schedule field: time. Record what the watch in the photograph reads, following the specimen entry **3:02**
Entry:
**3:14**
